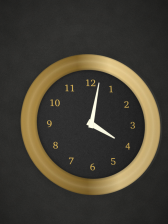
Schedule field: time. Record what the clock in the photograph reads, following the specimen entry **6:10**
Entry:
**4:02**
